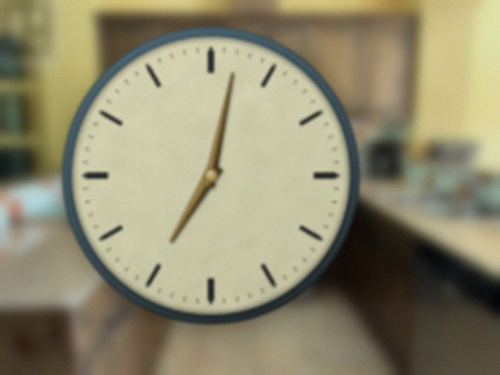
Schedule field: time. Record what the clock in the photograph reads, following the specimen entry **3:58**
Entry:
**7:02**
